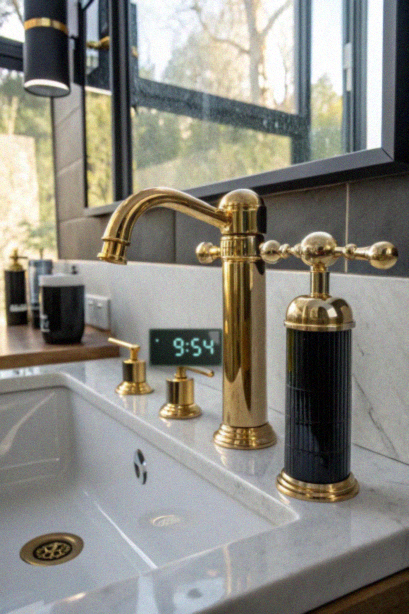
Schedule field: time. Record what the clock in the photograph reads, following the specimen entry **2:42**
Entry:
**9:54**
